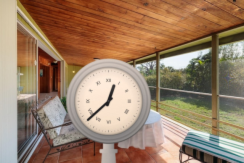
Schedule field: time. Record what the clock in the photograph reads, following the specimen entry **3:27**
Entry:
**12:38**
